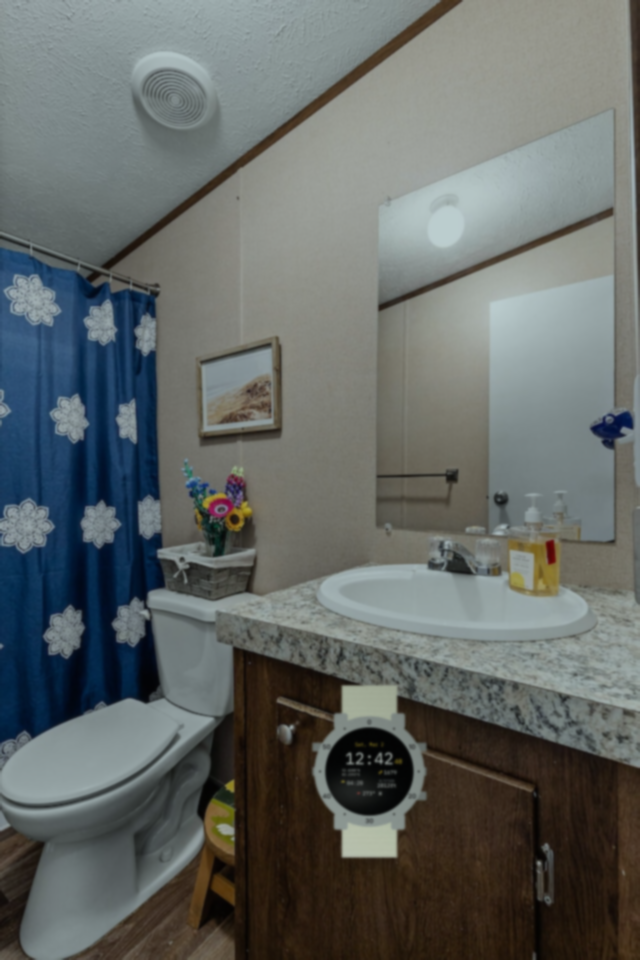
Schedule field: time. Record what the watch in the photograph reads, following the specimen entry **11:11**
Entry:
**12:42**
